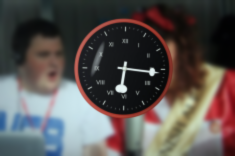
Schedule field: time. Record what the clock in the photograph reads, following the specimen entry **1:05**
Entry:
**6:16**
